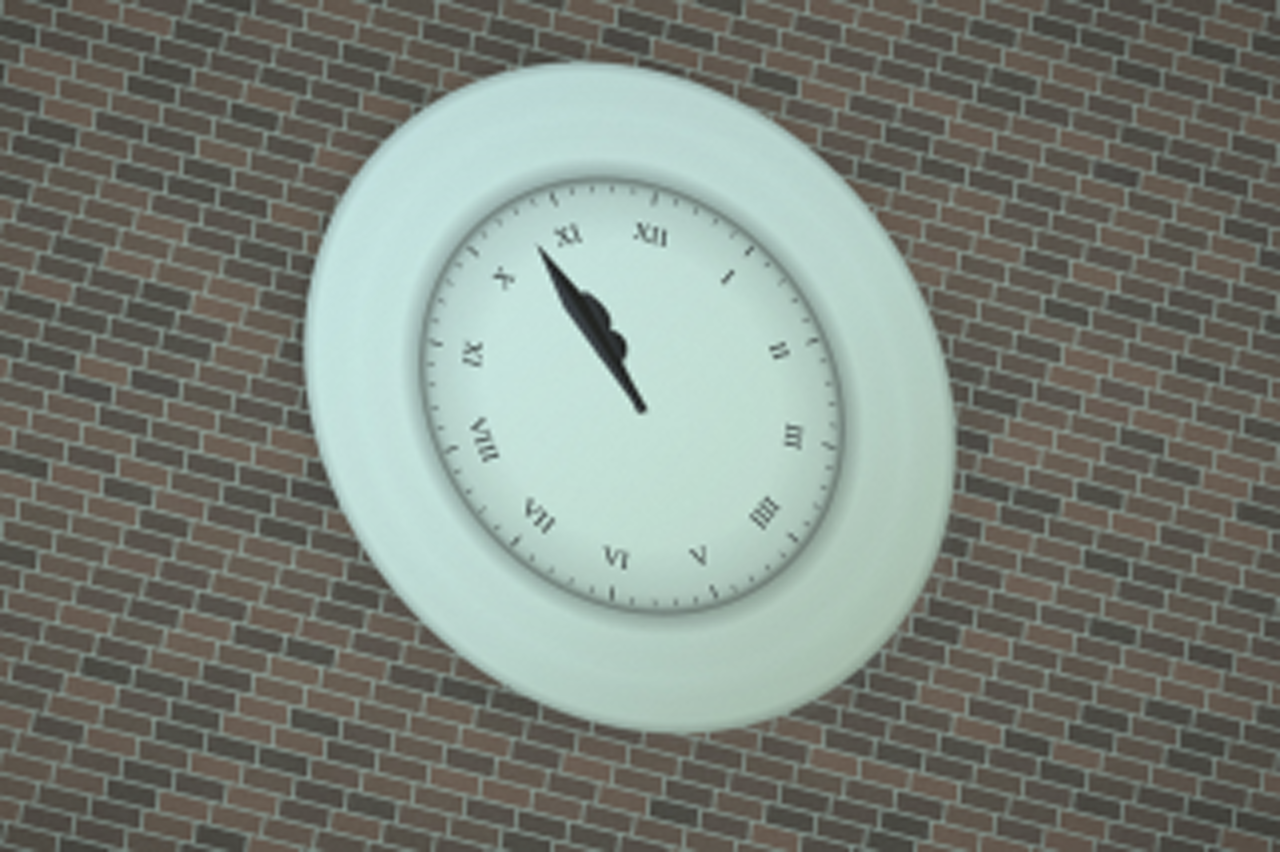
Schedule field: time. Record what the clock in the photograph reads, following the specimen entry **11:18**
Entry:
**10:53**
